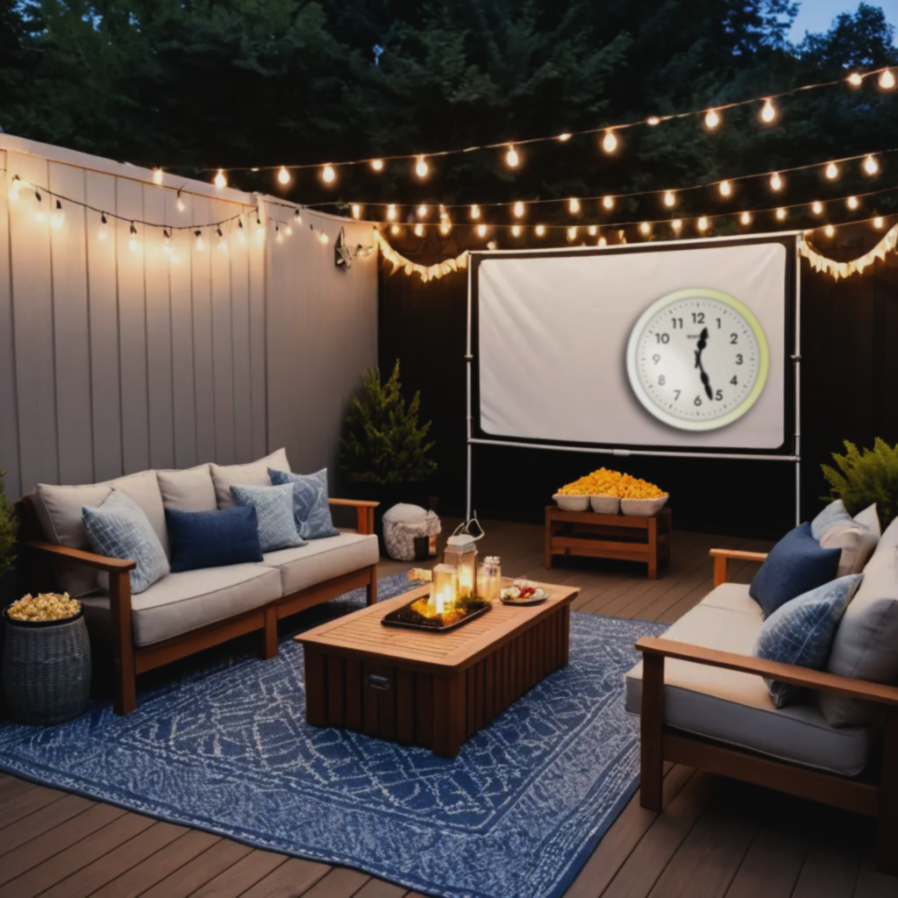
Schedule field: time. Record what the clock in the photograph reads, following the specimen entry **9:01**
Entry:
**12:27**
